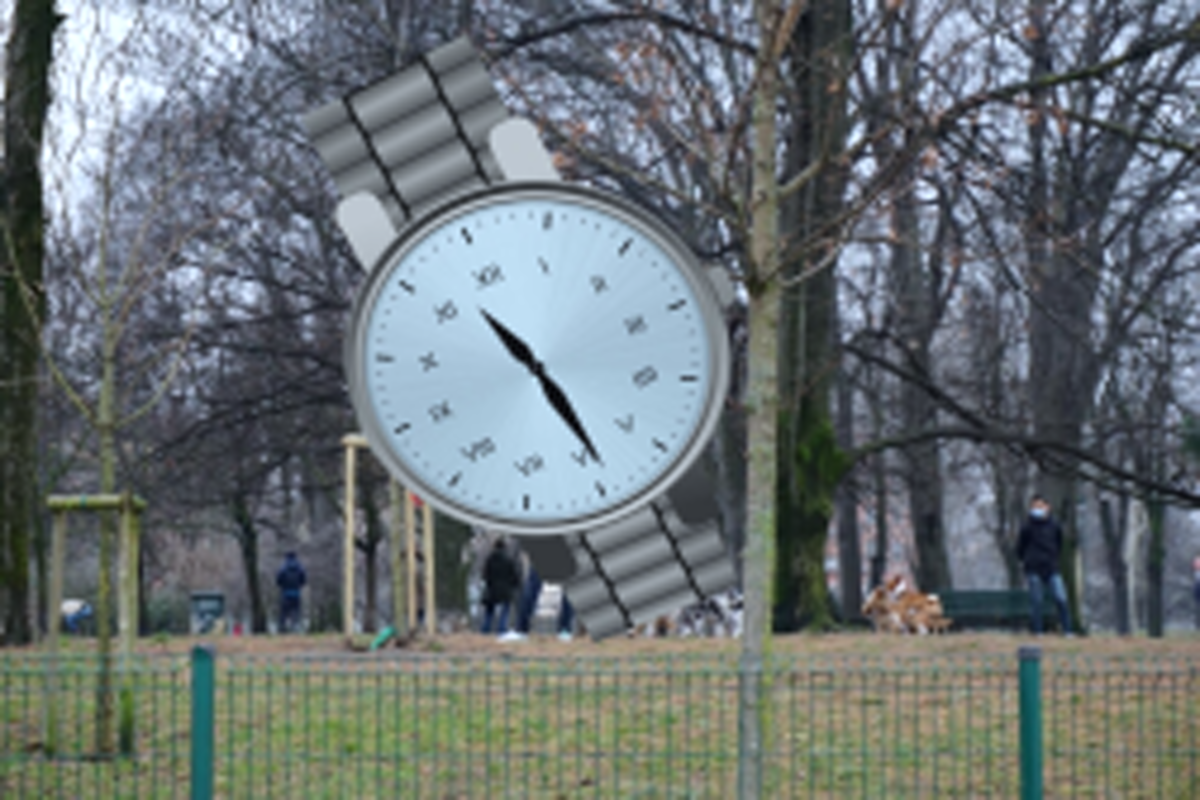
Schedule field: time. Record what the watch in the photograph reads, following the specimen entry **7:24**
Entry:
**11:29**
